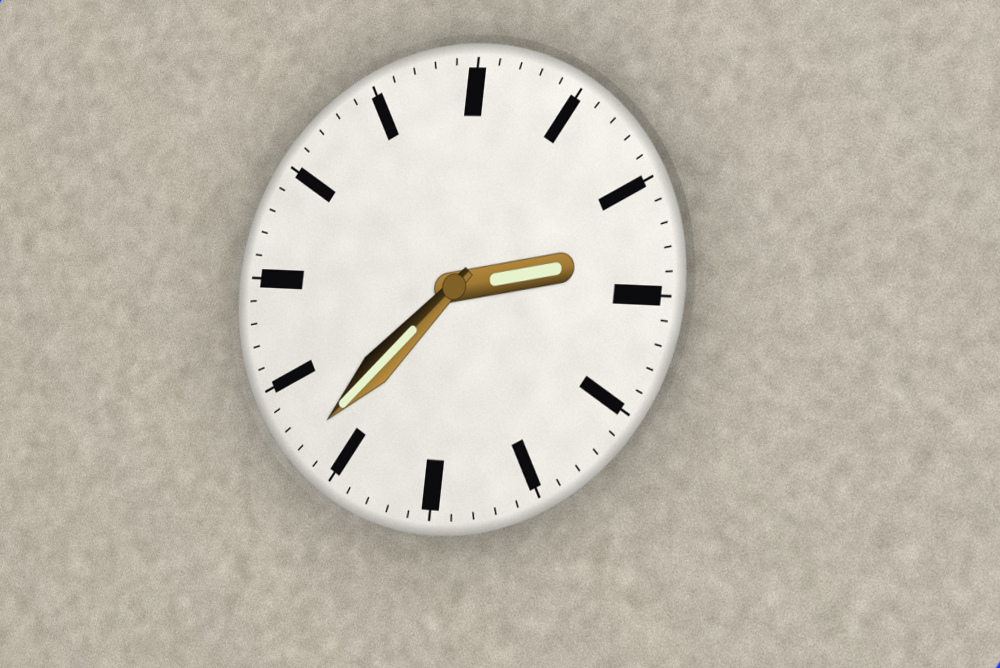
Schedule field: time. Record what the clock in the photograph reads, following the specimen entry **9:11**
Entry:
**2:37**
